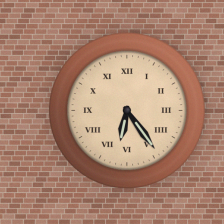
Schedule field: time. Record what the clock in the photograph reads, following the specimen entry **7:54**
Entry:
**6:24**
